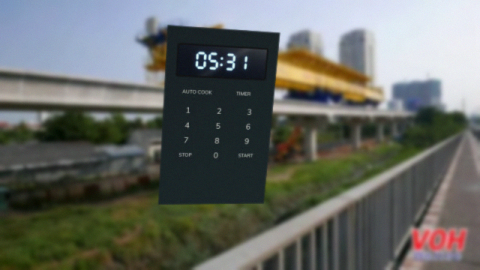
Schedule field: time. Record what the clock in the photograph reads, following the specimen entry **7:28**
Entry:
**5:31**
